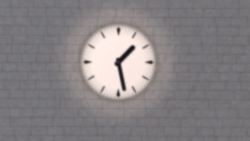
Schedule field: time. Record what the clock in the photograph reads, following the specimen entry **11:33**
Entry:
**1:28**
